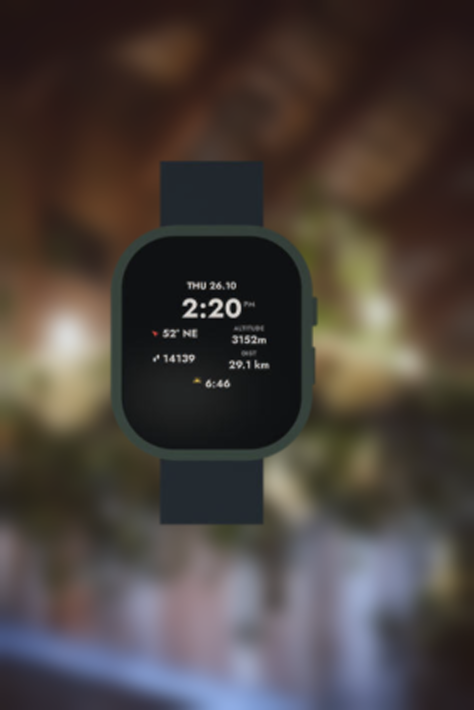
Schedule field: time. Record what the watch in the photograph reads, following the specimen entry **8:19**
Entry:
**2:20**
